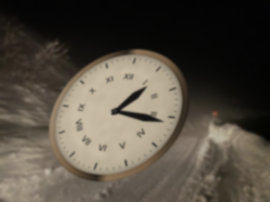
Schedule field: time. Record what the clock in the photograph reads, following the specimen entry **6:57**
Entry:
**1:16**
